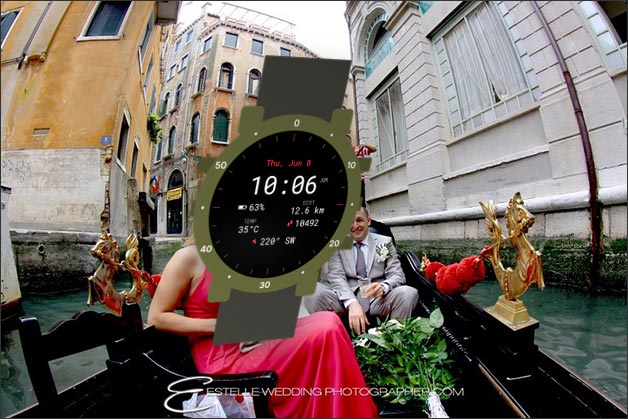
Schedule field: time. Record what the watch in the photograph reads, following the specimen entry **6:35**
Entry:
**10:06**
